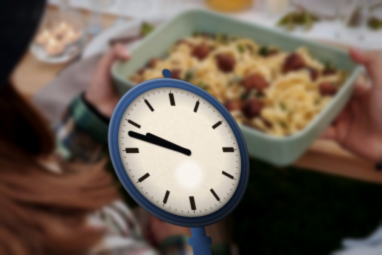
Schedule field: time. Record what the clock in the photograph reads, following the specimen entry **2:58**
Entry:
**9:48**
